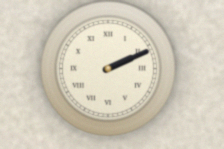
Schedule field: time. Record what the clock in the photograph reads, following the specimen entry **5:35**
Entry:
**2:11**
